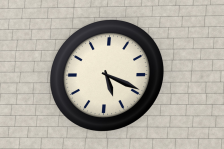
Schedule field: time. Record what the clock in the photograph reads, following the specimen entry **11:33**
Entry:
**5:19**
